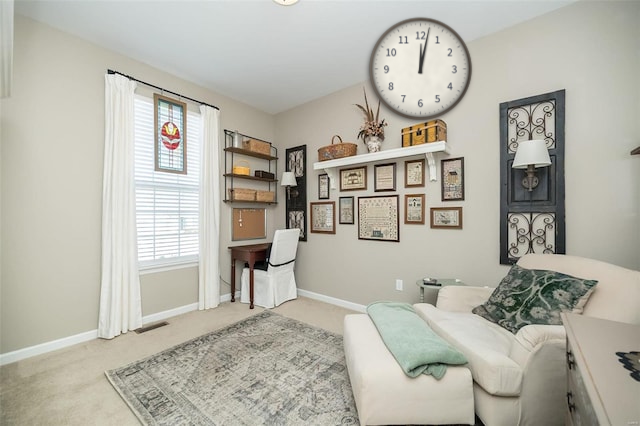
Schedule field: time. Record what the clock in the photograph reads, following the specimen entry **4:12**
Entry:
**12:02**
